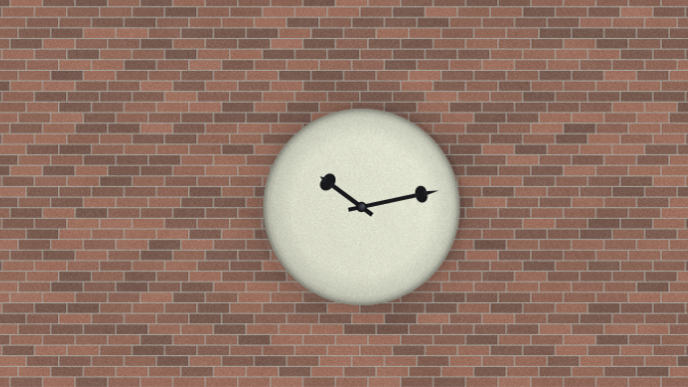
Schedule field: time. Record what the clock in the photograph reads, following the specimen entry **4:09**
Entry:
**10:13**
